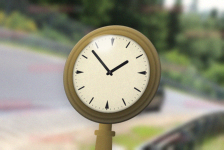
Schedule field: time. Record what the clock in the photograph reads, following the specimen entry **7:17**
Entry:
**1:53**
